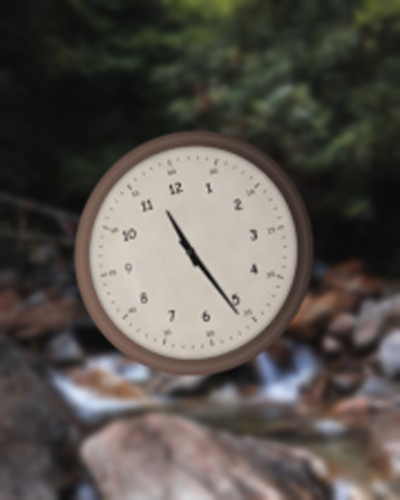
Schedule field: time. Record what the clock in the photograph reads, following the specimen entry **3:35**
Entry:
**11:26**
